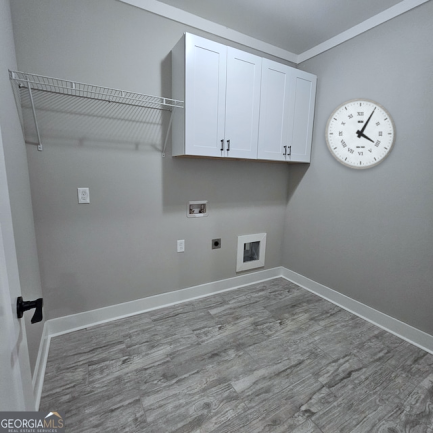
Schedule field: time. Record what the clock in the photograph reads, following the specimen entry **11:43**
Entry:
**4:05**
